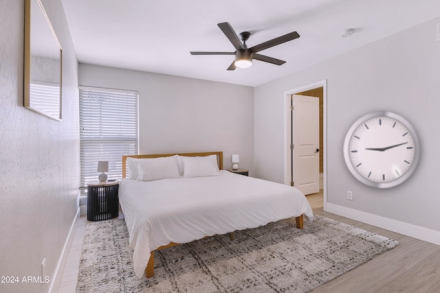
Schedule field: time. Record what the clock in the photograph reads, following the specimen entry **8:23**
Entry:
**9:13**
